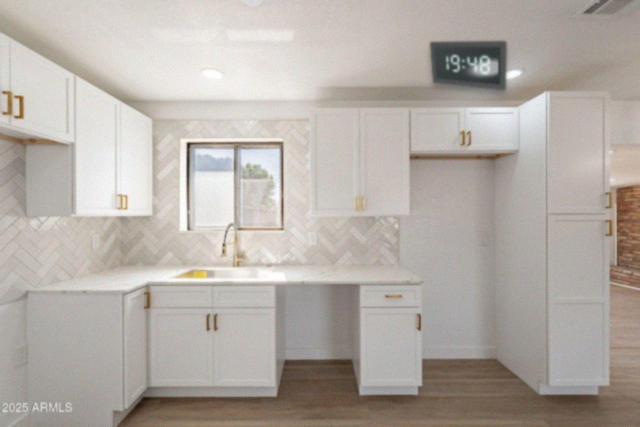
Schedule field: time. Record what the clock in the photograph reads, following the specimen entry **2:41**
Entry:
**19:48**
